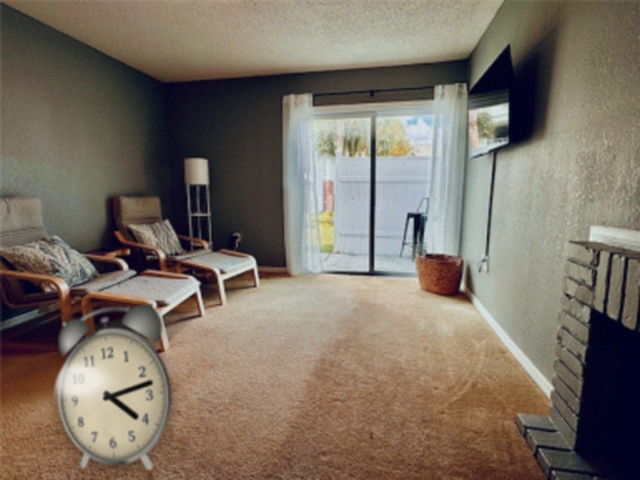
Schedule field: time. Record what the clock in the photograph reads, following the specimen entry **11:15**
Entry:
**4:13**
